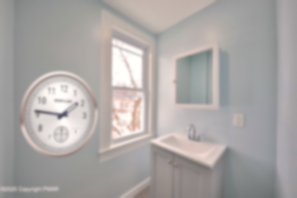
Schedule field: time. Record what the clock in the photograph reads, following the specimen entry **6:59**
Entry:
**1:46**
